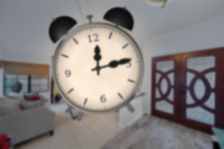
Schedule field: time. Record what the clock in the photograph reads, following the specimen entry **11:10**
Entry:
**12:14**
